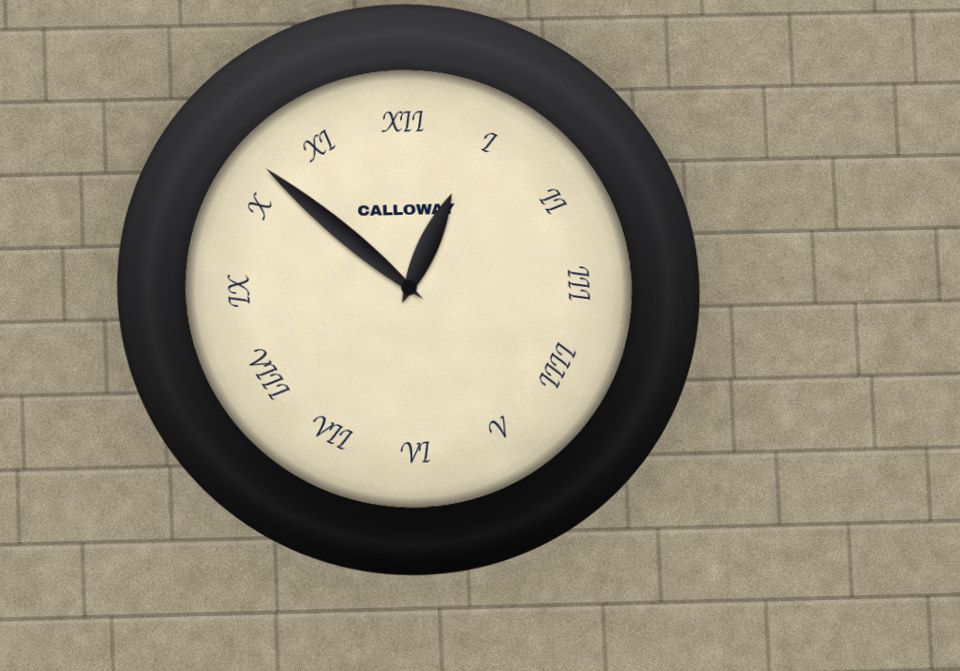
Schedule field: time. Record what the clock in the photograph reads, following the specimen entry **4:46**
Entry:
**12:52**
